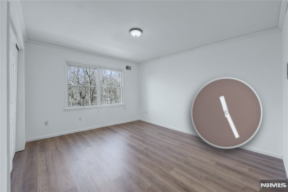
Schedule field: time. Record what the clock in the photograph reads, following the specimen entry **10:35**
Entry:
**11:26**
